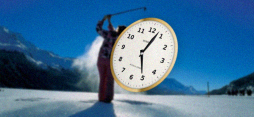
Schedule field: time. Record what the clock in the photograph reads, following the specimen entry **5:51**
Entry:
**5:03**
